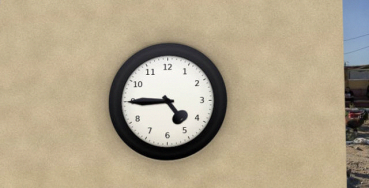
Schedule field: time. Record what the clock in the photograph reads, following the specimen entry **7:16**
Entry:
**4:45**
